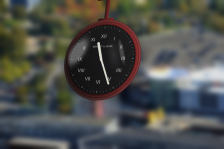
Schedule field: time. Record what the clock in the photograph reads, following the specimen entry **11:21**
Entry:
**11:26**
